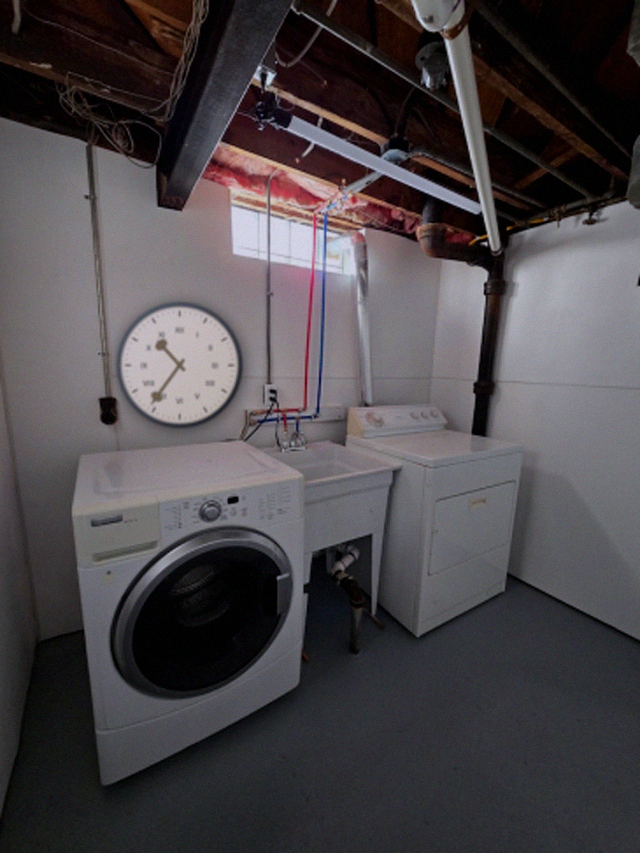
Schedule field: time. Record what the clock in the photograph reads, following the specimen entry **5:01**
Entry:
**10:36**
